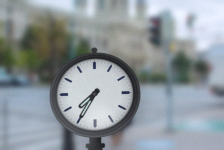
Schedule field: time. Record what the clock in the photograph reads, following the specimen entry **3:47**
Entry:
**7:35**
